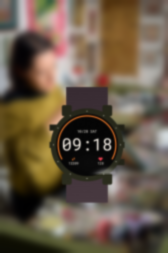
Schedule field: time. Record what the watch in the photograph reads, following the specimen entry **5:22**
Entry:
**9:18**
